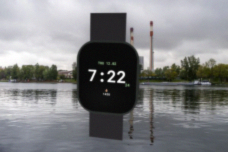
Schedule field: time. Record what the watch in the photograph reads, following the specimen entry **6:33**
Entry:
**7:22**
